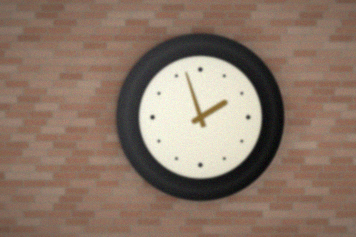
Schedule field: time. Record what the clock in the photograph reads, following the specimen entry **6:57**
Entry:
**1:57**
